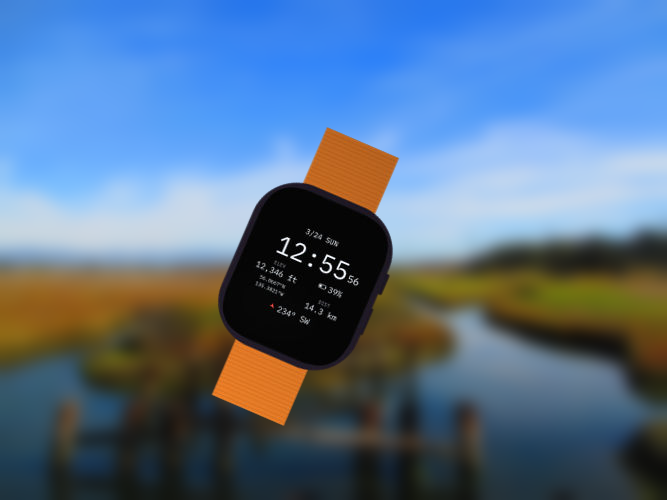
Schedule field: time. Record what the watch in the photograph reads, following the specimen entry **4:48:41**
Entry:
**12:55:56**
